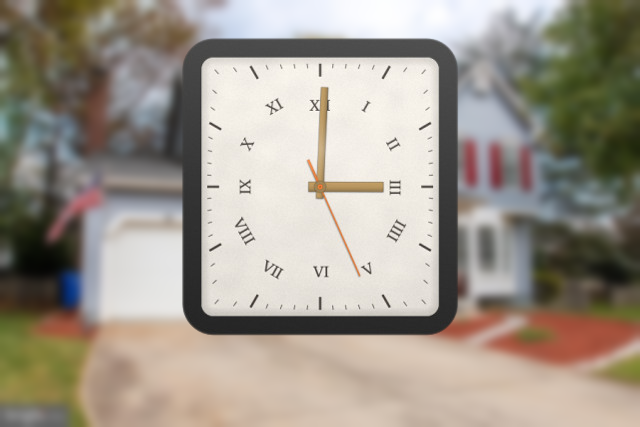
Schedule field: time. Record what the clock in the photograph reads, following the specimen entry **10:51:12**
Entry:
**3:00:26**
